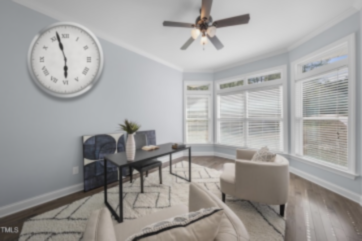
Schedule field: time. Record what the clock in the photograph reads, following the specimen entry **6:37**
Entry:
**5:57**
